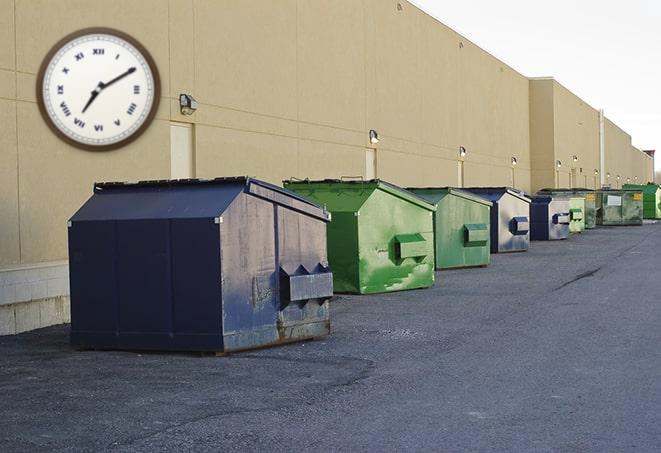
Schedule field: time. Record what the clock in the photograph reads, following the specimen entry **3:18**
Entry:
**7:10**
